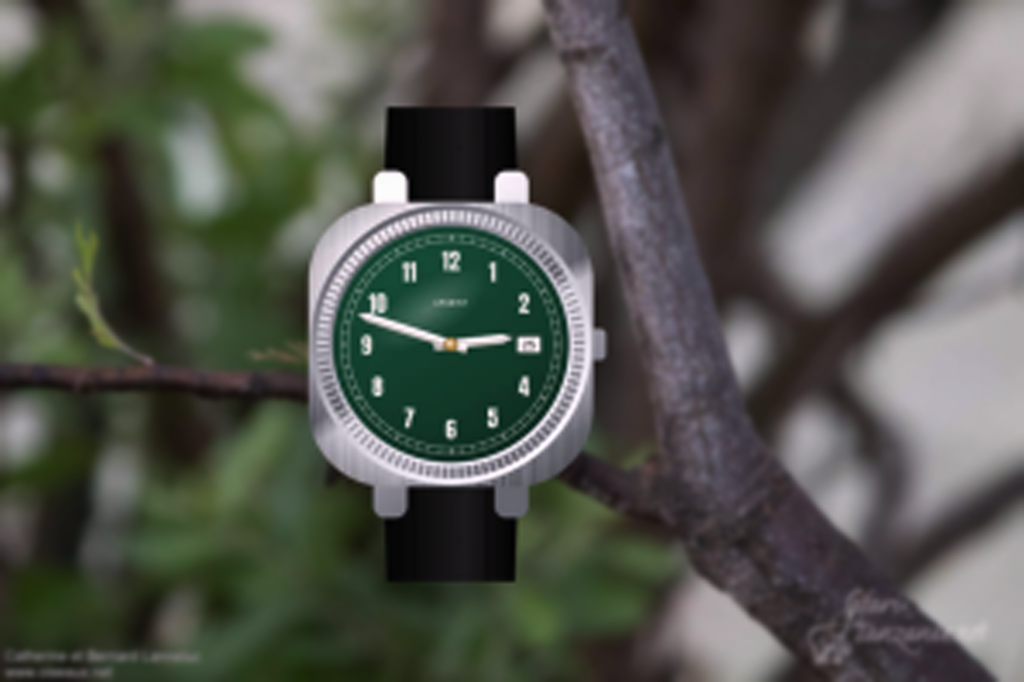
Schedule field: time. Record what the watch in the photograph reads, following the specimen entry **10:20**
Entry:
**2:48**
